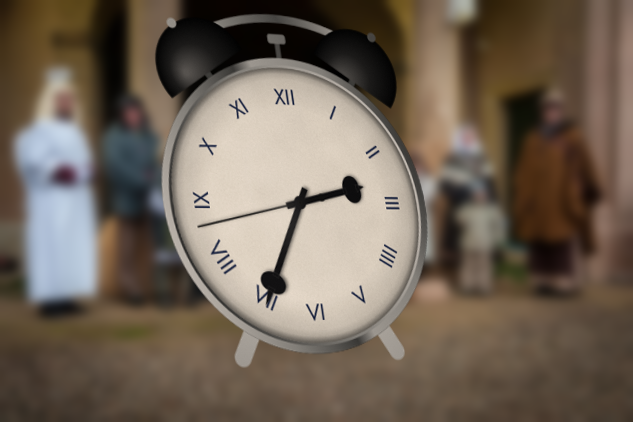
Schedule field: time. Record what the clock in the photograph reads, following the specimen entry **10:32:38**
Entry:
**2:34:43**
